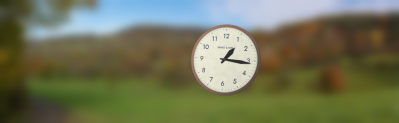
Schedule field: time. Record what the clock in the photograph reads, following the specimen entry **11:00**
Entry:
**1:16**
